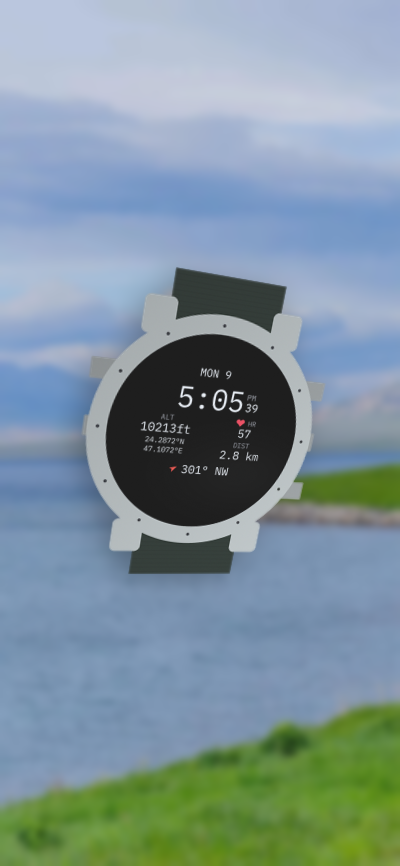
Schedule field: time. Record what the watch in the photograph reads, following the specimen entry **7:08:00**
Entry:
**5:05:39**
